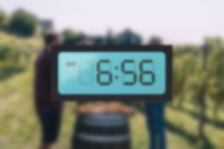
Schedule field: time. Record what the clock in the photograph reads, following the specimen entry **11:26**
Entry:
**6:56**
